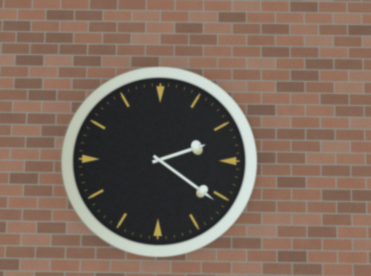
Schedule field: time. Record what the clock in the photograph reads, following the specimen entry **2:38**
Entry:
**2:21**
